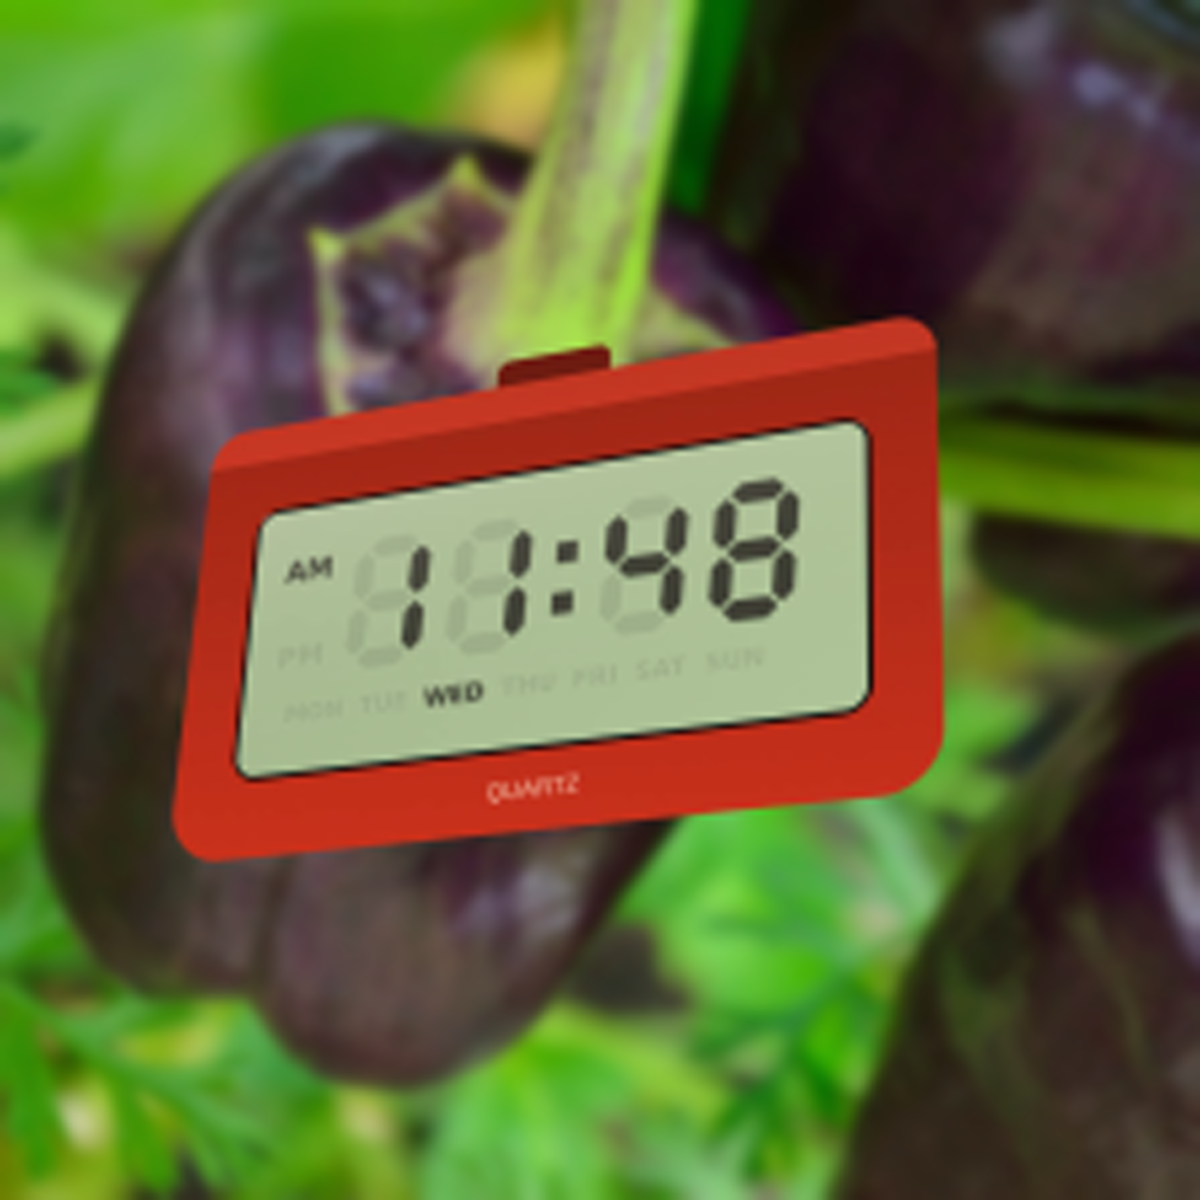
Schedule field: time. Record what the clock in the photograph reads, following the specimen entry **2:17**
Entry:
**11:48**
